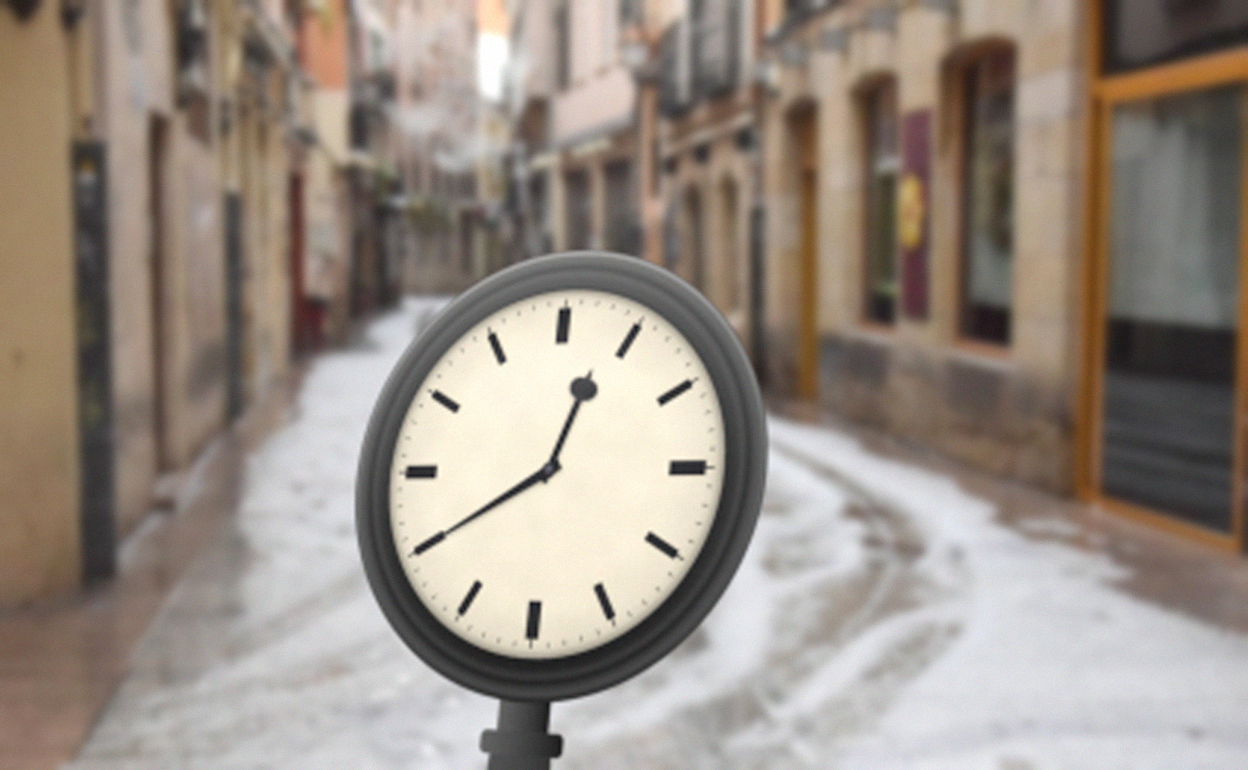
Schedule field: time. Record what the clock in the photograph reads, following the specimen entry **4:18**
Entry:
**12:40**
